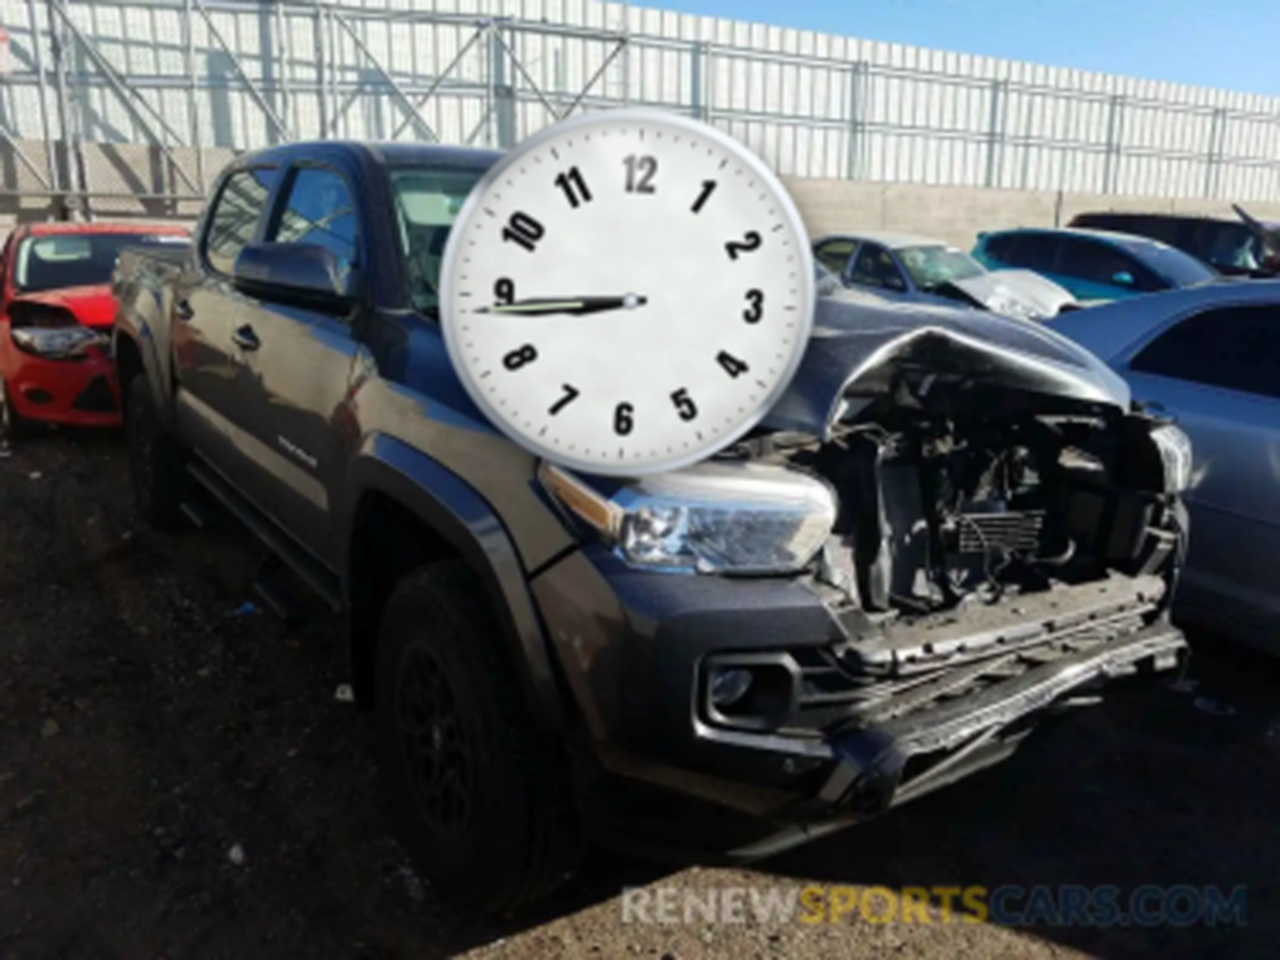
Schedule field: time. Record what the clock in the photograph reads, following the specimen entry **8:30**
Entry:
**8:44**
